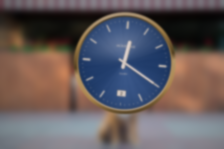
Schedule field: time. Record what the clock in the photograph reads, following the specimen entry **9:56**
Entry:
**12:20**
